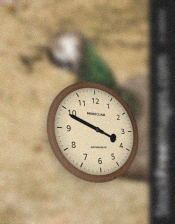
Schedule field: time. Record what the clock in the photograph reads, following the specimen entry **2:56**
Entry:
**3:49**
